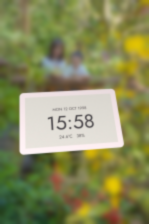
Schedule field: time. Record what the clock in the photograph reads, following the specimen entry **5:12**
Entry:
**15:58**
